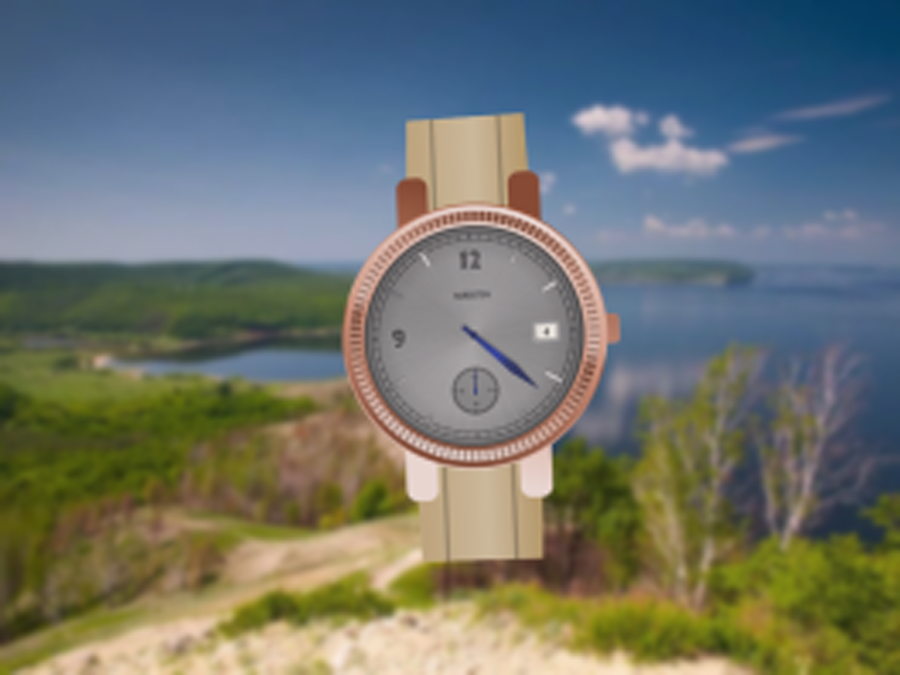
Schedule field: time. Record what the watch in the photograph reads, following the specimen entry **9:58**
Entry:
**4:22**
